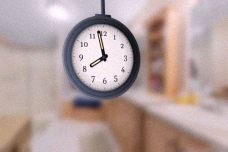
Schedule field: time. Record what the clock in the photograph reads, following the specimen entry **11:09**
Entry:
**7:58**
